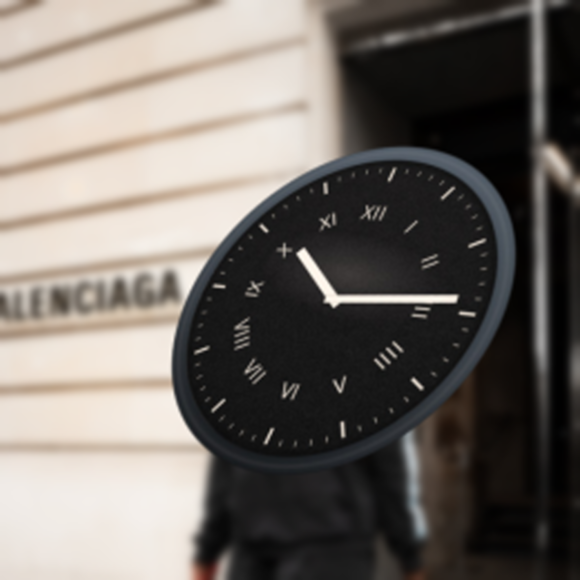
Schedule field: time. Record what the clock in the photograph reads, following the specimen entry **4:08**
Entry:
**10:14**
